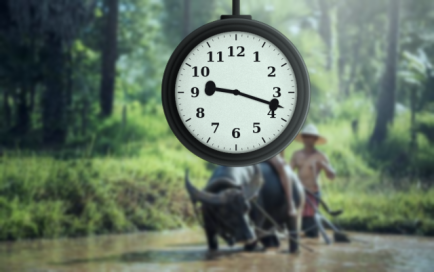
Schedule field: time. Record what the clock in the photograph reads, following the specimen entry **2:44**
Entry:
**9:18**
